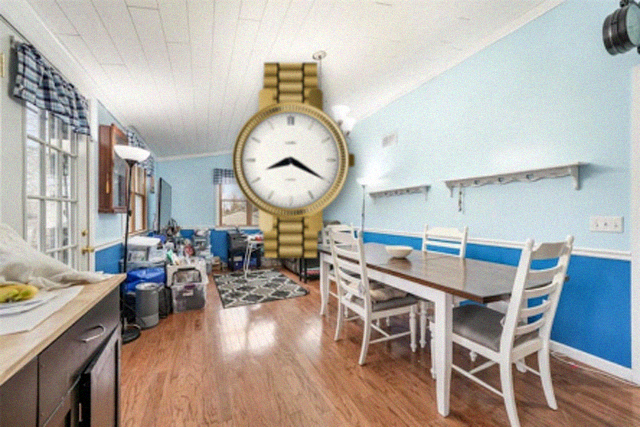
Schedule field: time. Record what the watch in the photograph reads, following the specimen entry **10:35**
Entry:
**8:20**
